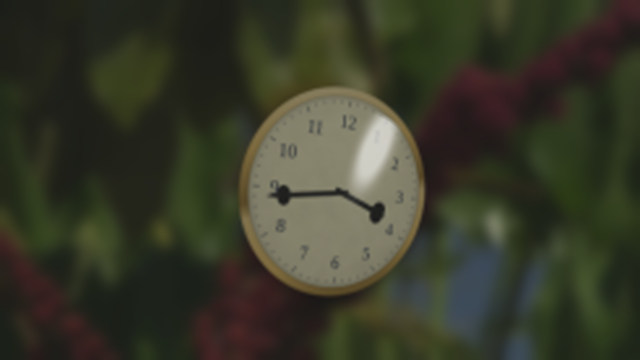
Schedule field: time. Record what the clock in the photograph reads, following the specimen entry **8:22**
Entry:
**3:44**
